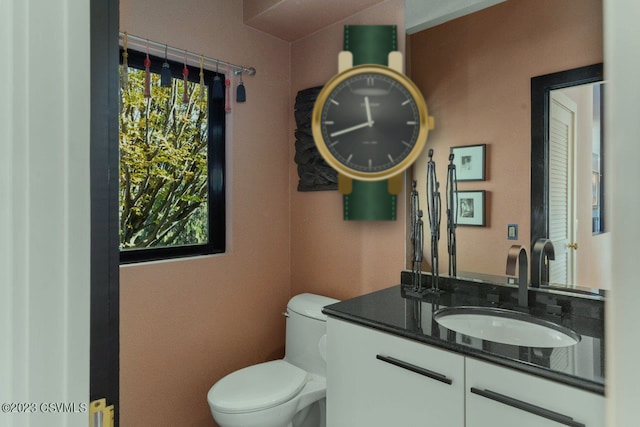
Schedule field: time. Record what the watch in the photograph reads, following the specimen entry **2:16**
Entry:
**11:42**
